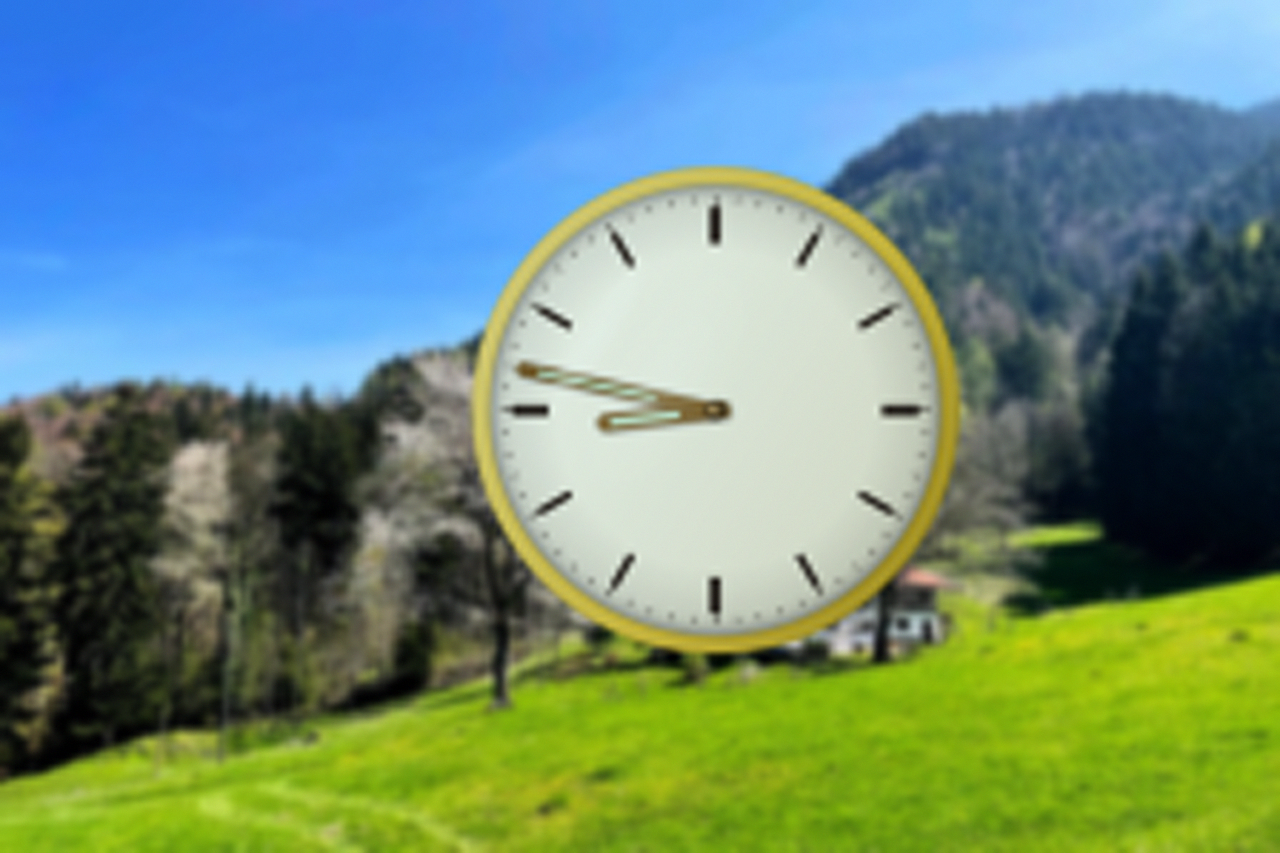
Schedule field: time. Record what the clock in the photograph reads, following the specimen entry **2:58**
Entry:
**8:47**
